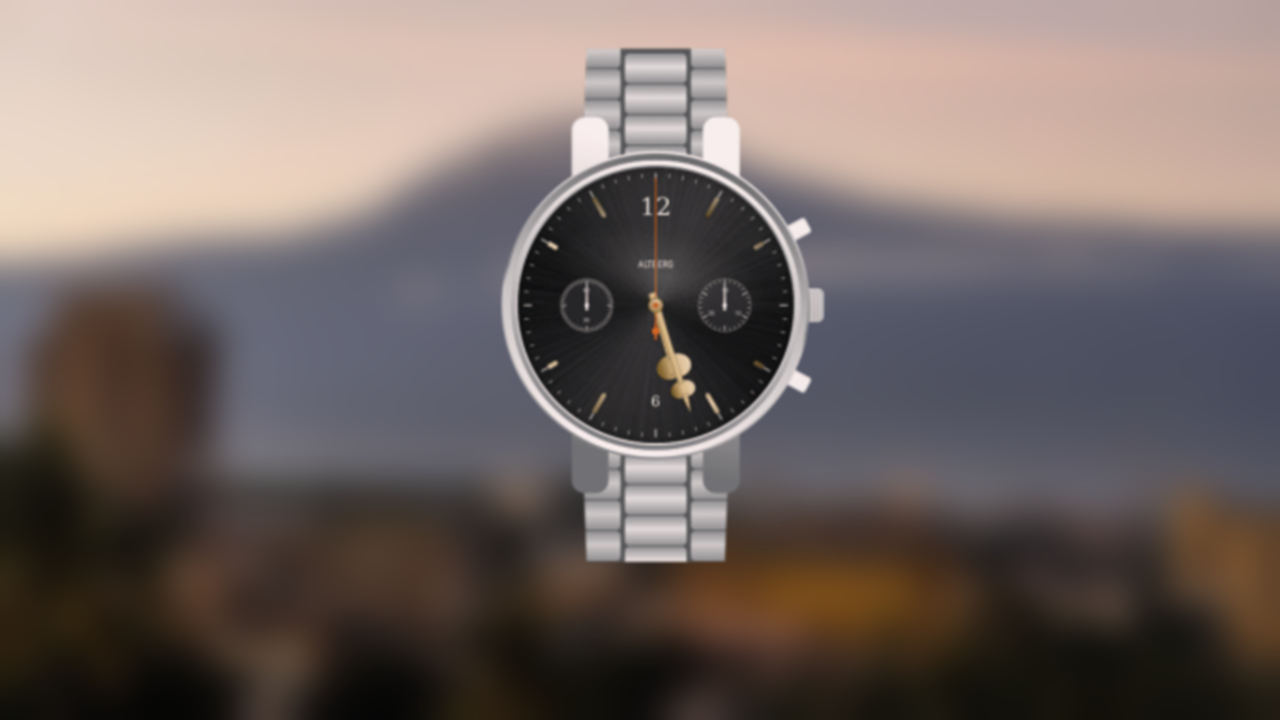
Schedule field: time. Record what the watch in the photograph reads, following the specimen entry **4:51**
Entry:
**5:27**
